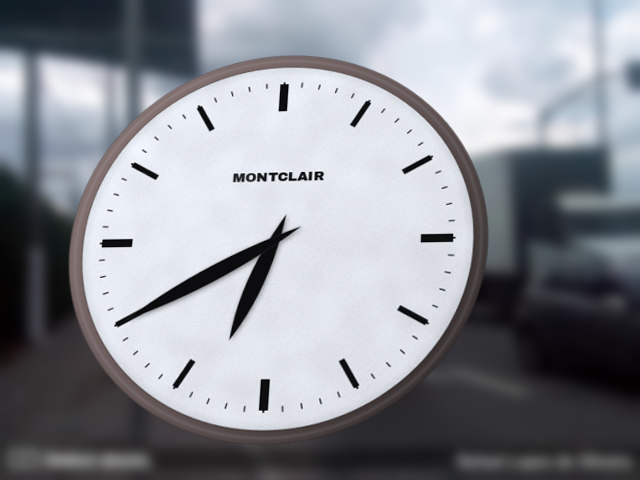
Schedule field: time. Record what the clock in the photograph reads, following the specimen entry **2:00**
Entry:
**6:40**
